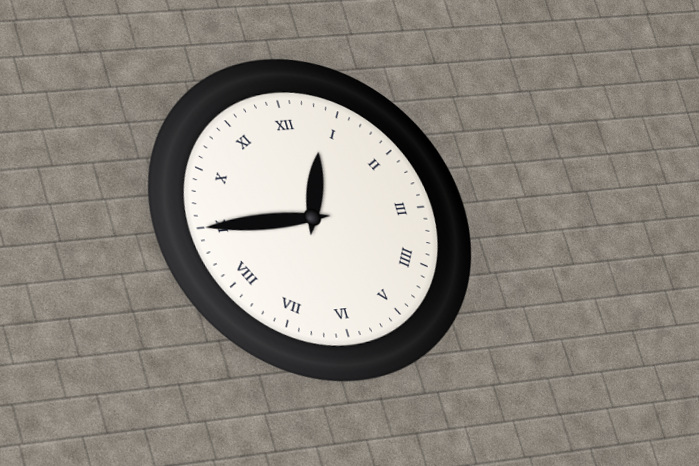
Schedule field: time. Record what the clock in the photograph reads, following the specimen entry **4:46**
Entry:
**12:45**
